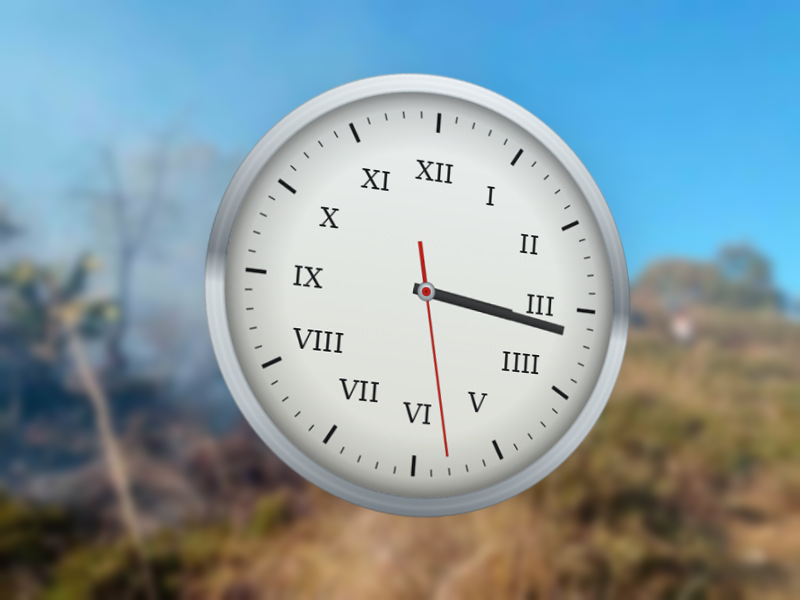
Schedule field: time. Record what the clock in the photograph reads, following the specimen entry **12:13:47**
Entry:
**3:16:28**
